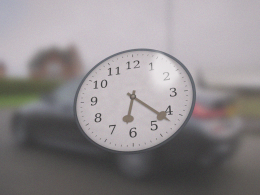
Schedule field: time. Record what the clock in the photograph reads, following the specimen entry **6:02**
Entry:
**6:22**
